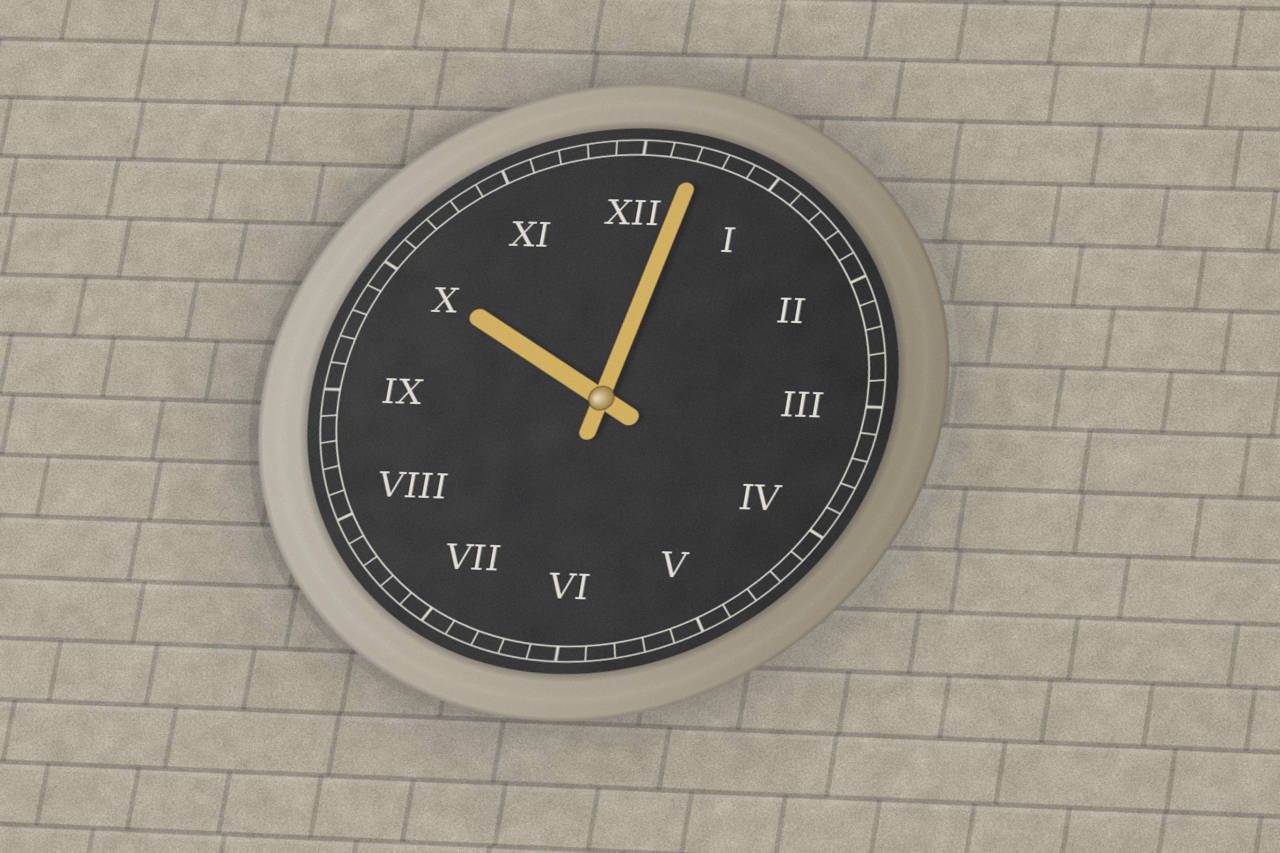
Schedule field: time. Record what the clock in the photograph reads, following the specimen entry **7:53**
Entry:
**10:02**
